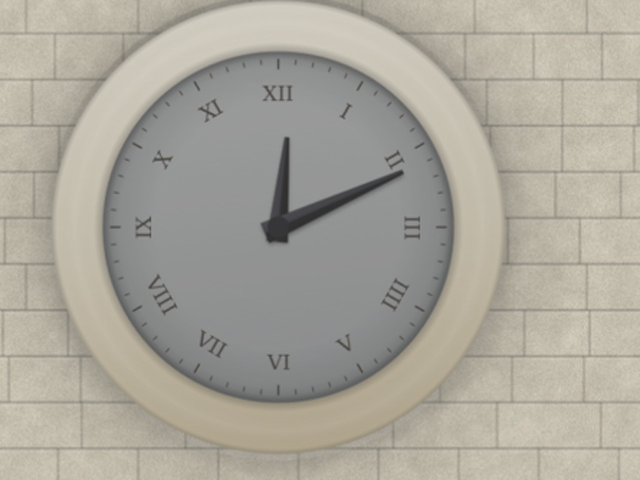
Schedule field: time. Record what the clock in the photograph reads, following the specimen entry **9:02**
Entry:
**12:11**
